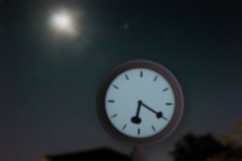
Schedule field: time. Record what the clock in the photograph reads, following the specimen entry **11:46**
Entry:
**6:20**
